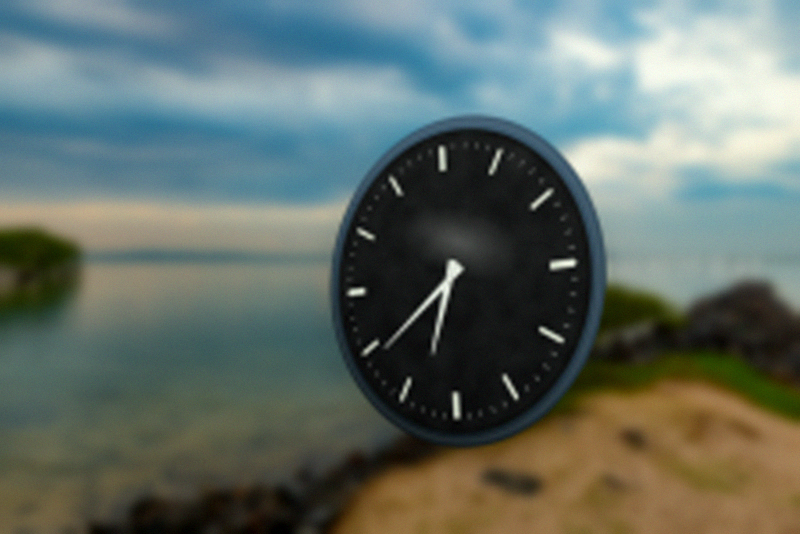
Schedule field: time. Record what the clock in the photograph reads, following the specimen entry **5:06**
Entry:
**6:39**
